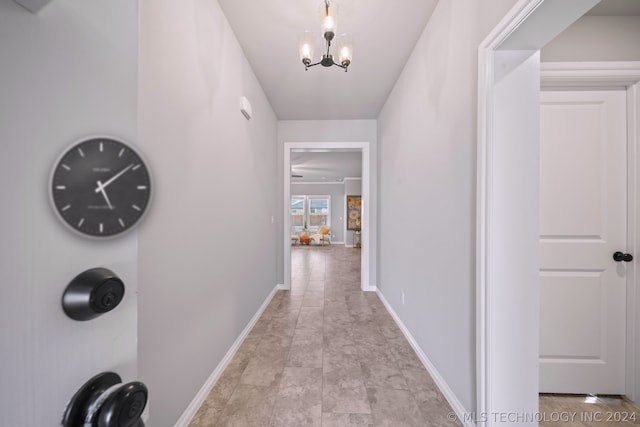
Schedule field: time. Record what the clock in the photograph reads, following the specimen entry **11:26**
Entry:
**5:09**
